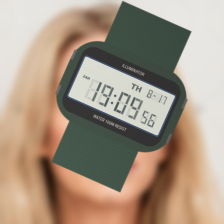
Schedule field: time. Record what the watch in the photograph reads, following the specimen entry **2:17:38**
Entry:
**19:09:56**
